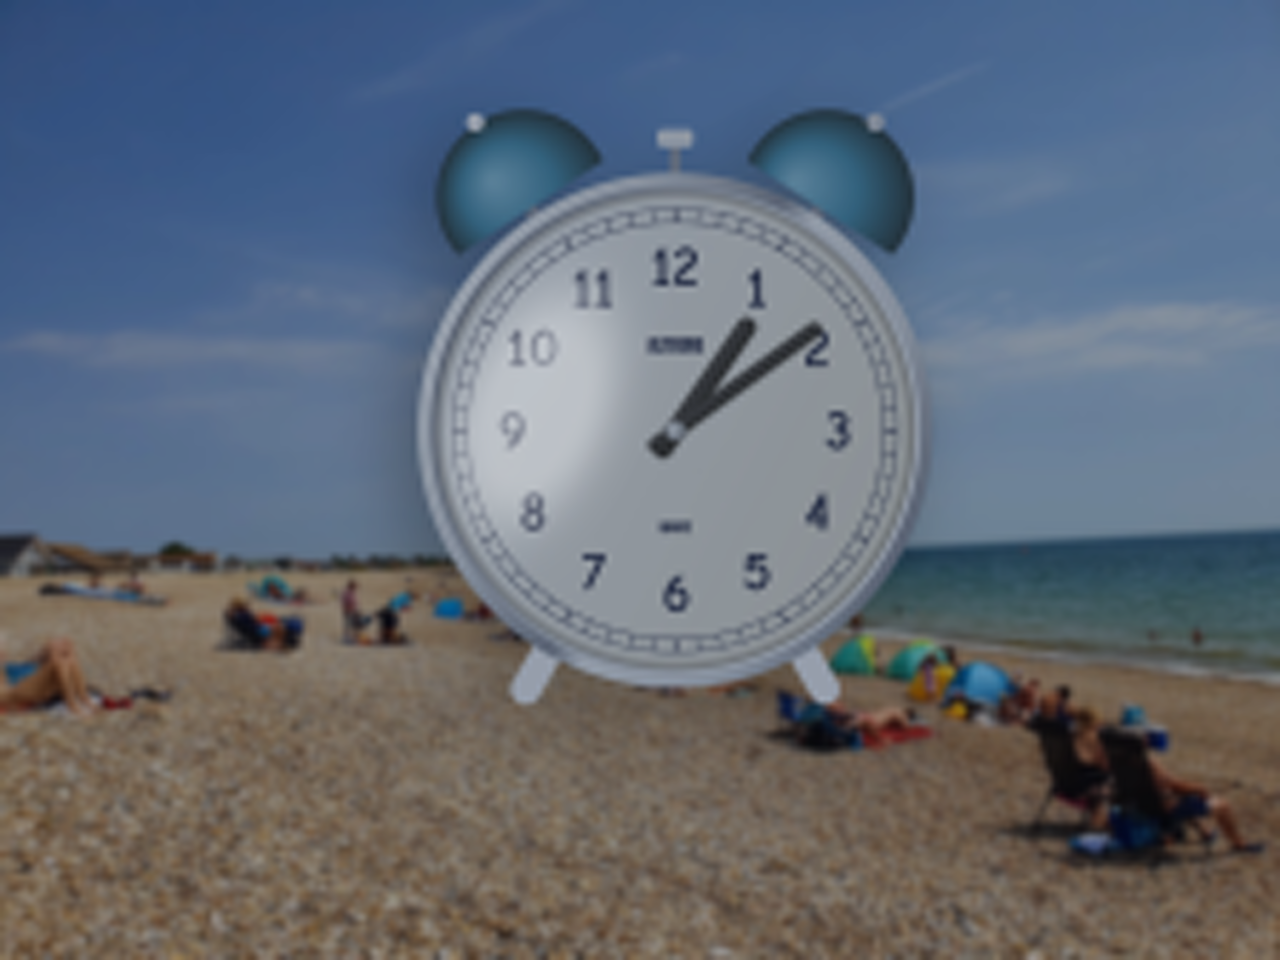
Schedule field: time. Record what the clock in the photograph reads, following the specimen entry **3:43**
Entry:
**1:09**
